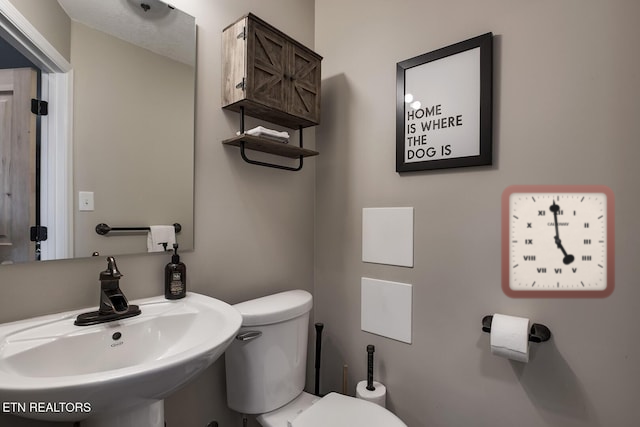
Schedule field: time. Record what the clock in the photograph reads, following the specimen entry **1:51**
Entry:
**4:59**
